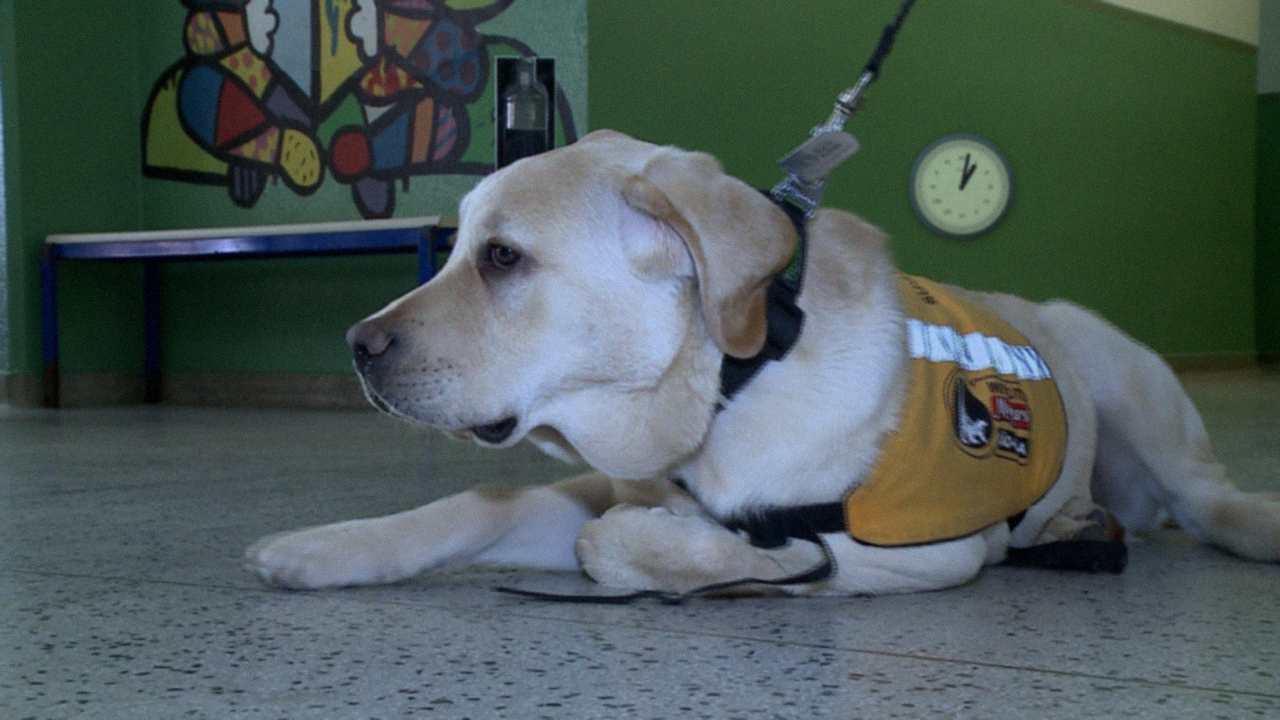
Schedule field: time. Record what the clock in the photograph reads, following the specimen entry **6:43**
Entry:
**1:02**
